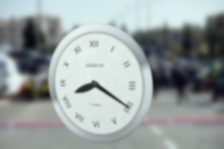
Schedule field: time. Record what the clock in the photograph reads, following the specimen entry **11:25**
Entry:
**8:20**
